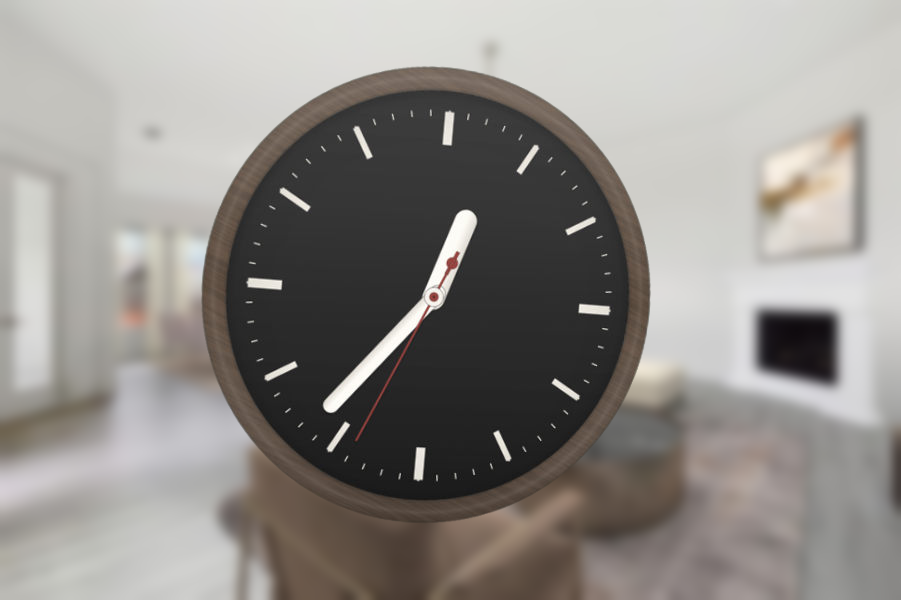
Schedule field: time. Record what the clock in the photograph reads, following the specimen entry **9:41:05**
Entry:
**12:36:34**
